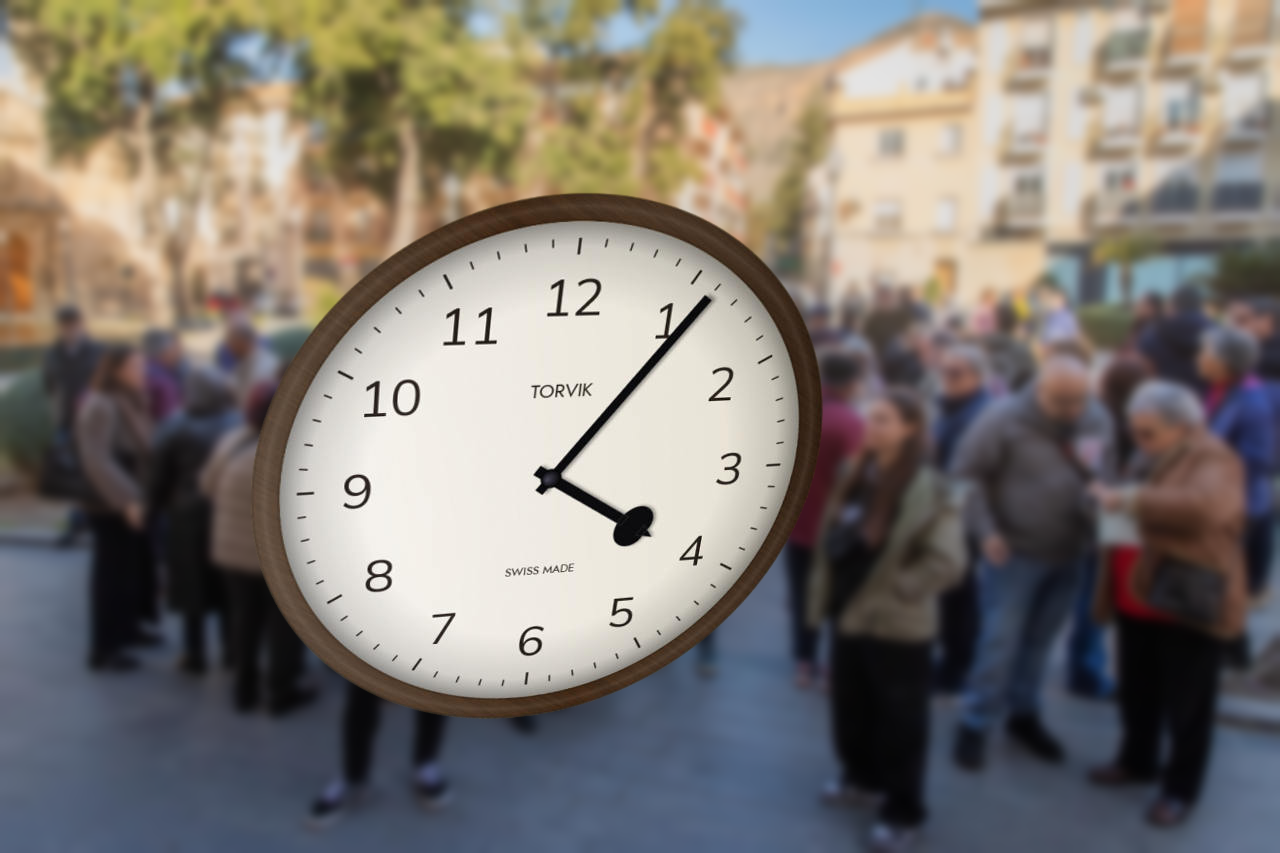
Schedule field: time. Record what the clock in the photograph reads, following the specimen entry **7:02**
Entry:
**4:06**
